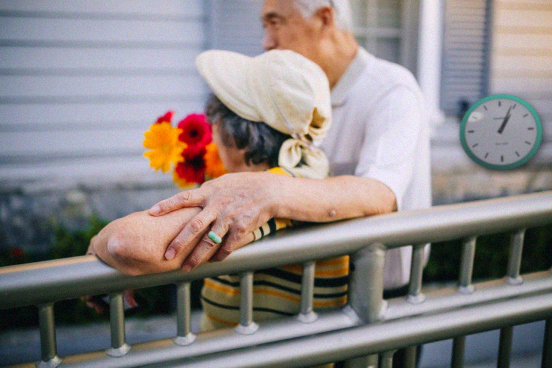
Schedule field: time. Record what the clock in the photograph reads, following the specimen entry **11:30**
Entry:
**1:04**
